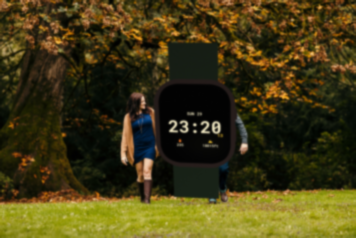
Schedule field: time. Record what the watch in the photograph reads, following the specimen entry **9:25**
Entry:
**23:20**
